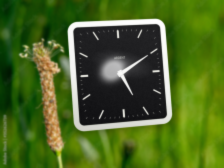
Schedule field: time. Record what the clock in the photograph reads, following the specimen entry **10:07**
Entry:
**5:10**
